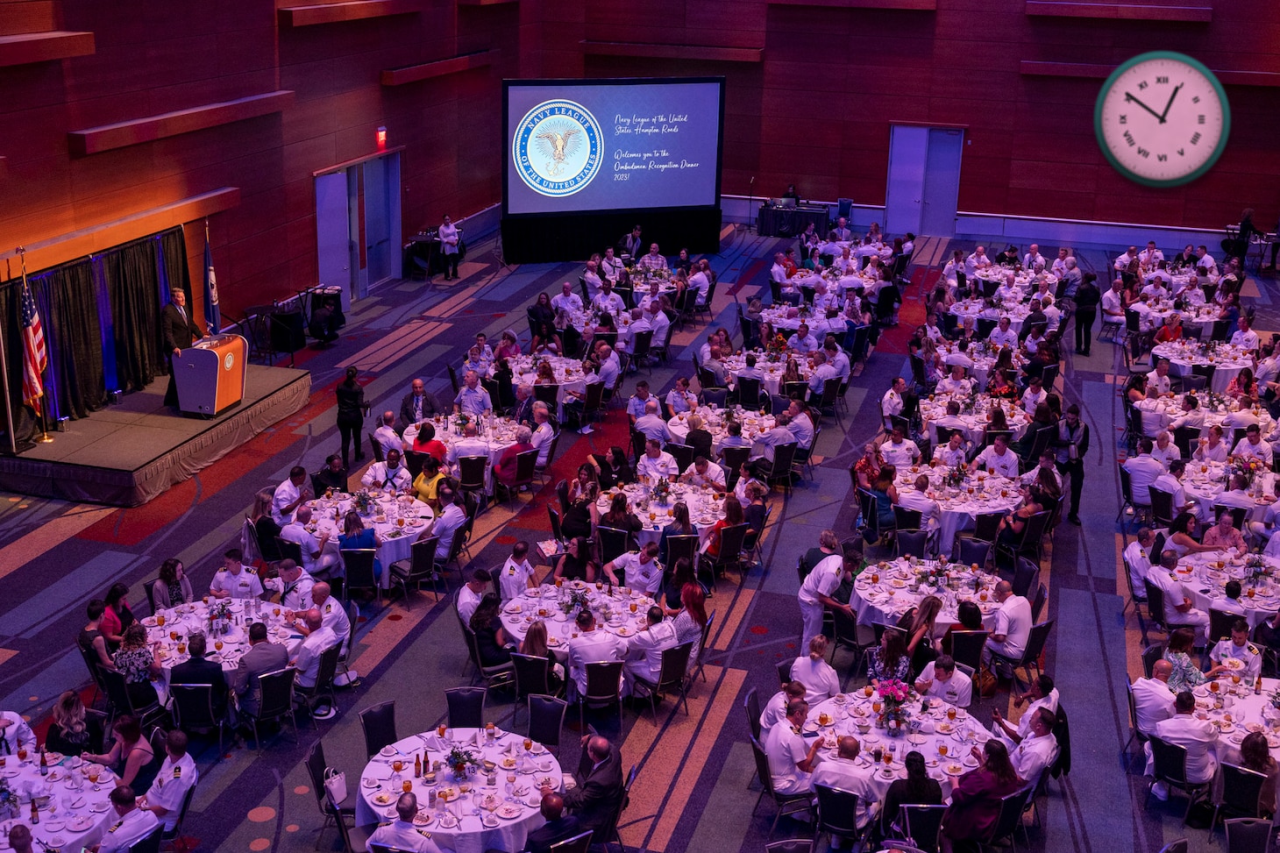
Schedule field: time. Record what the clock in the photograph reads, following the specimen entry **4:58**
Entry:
**12:51**
